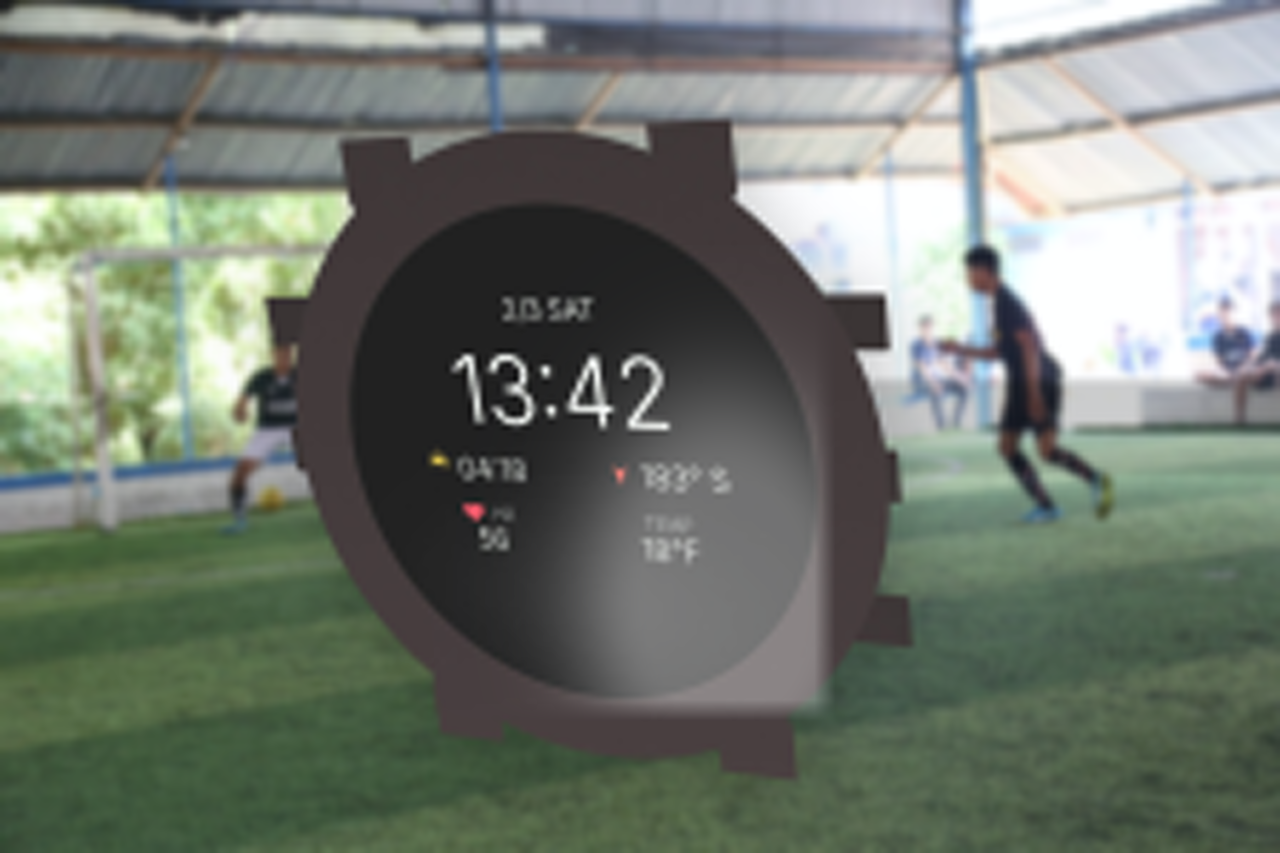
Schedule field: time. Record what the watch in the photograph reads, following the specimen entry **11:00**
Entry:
**13:42**
